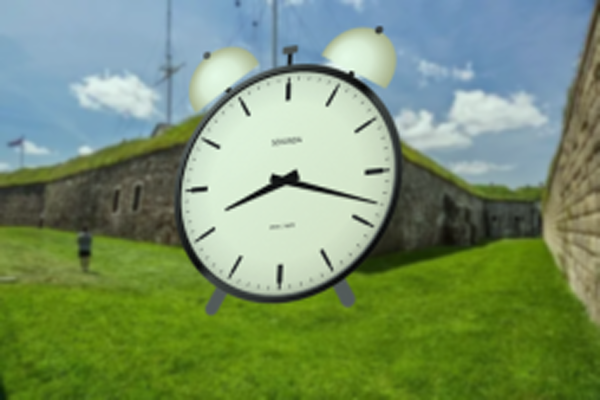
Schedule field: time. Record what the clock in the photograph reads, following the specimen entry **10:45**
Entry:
**8:18**
